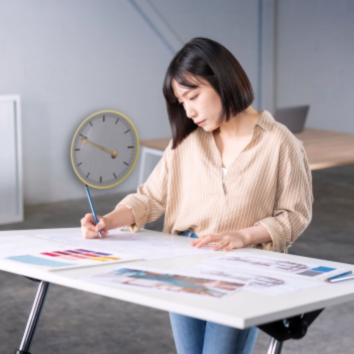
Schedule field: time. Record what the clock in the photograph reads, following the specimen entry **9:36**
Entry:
**3:49**
